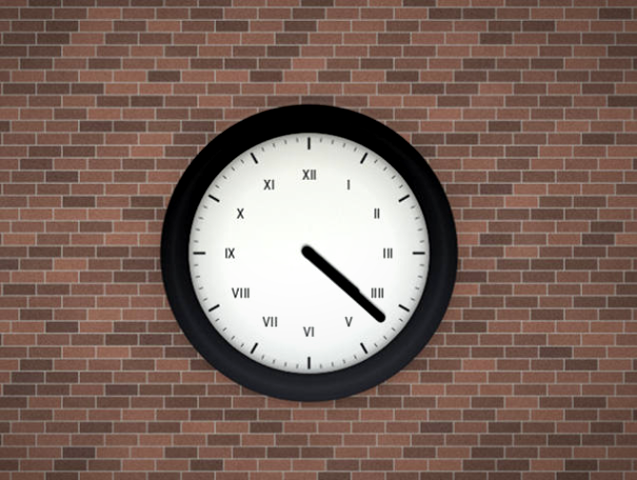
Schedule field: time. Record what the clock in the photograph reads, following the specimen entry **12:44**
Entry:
**4:22**
